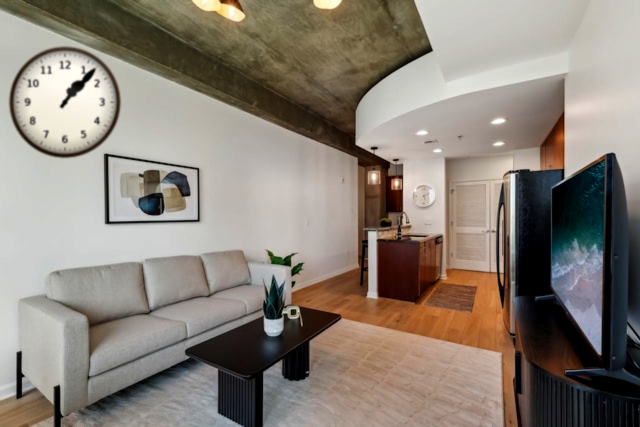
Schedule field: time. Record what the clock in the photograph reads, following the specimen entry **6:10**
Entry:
**1:07**
